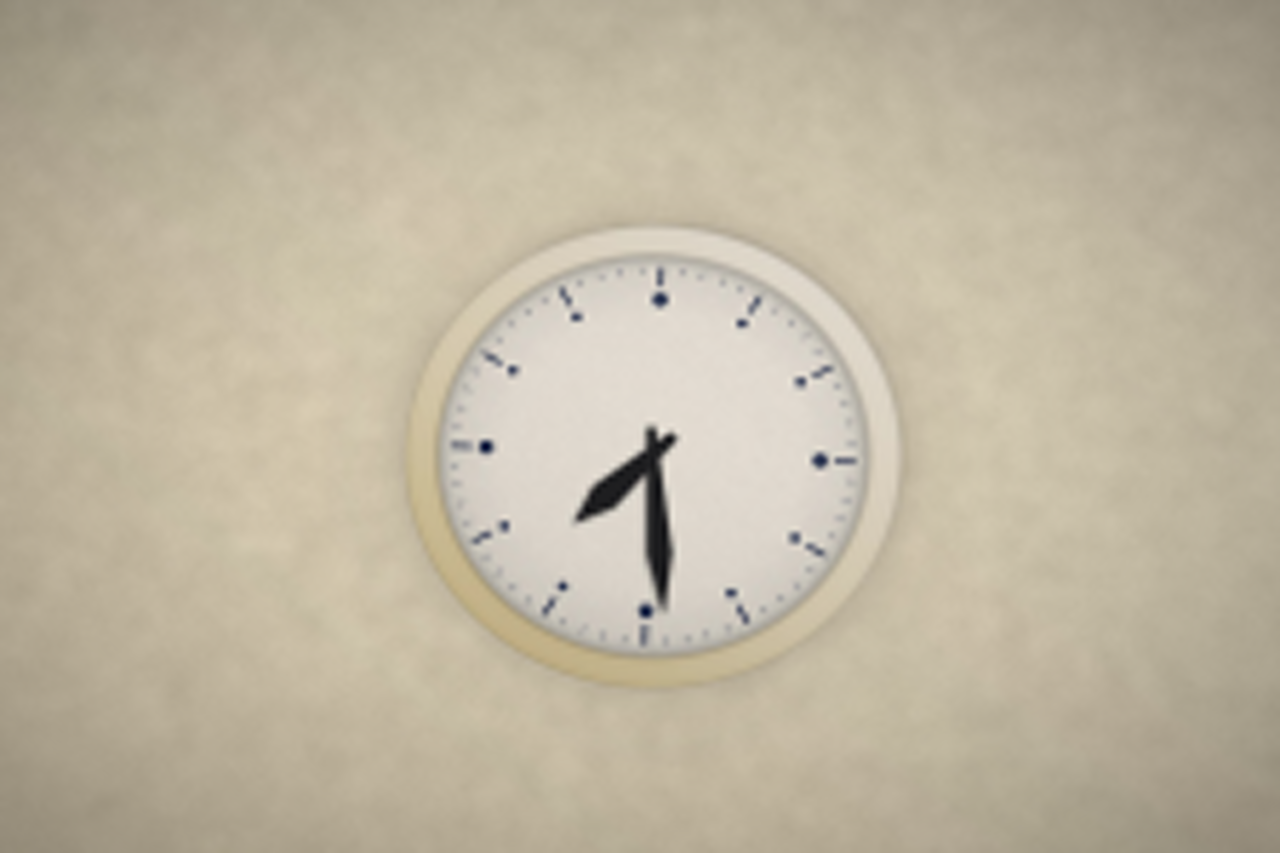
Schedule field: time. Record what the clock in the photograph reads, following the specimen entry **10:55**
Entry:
**7:29**
